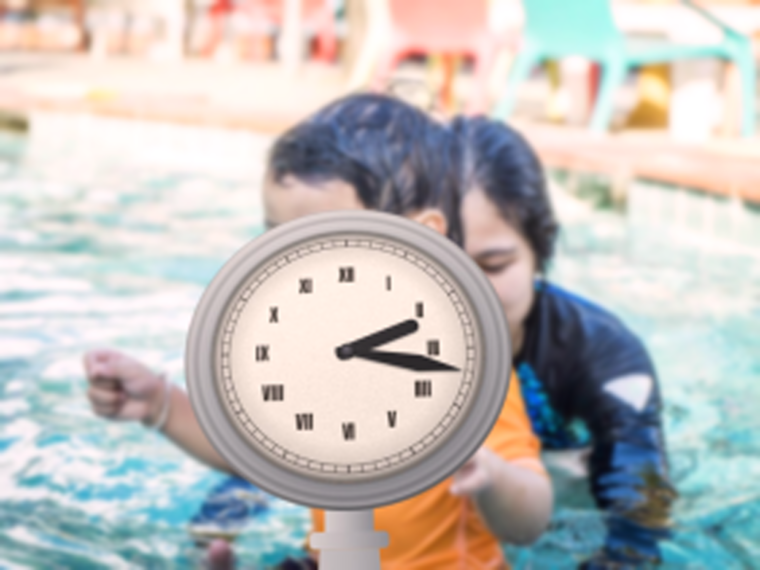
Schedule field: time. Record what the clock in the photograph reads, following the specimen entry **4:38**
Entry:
**2:17**
